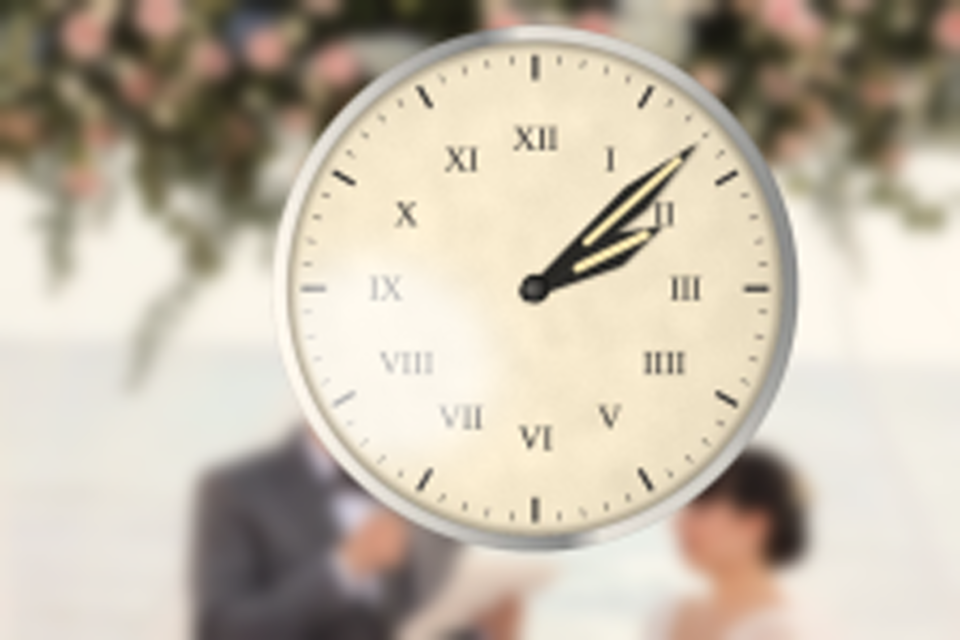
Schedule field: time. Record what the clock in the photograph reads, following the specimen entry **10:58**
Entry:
**2:08**
